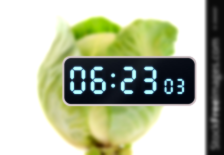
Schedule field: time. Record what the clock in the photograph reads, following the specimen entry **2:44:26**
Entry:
**6:23:03**
